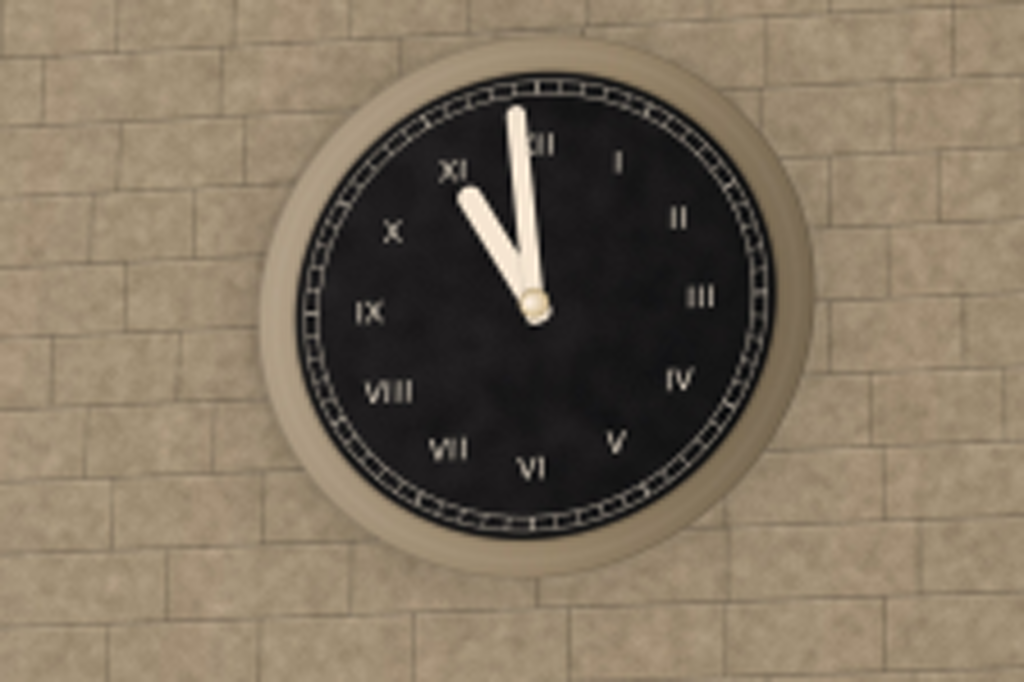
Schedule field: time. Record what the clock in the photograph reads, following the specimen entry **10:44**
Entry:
**10:59**
